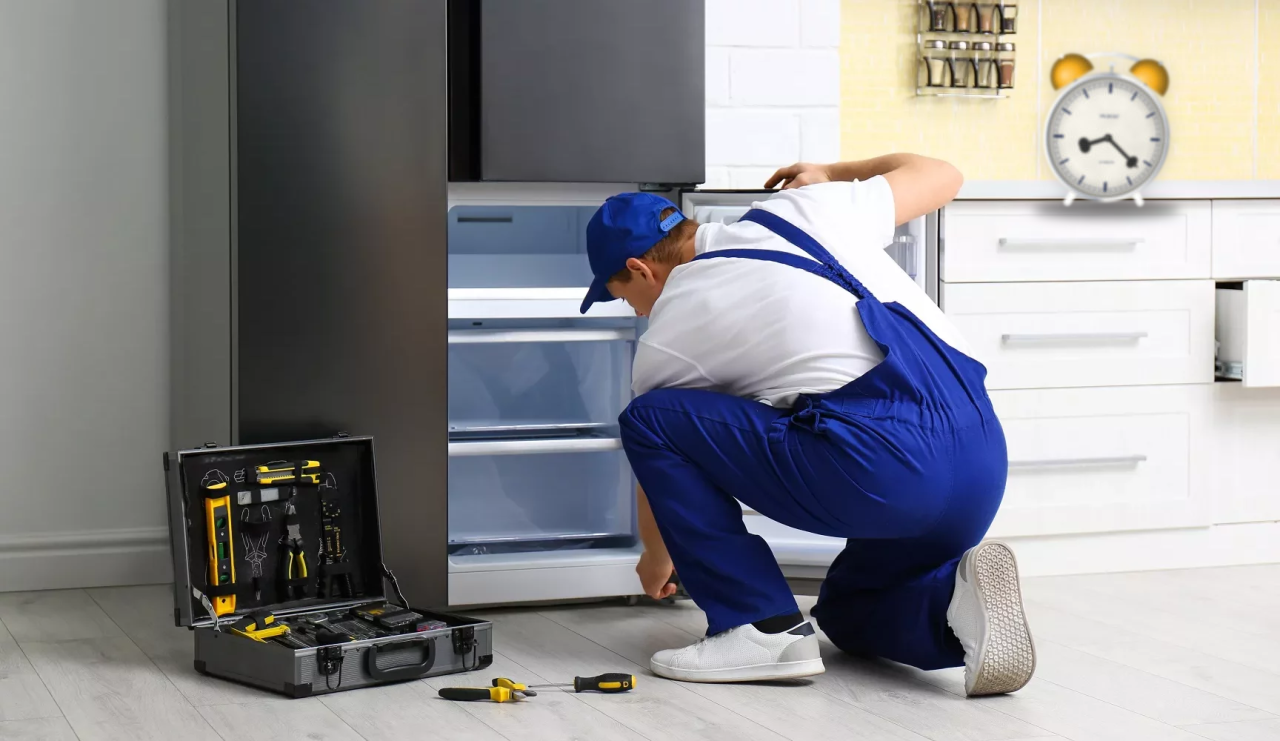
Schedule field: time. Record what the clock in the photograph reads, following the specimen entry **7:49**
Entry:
**8:22**
